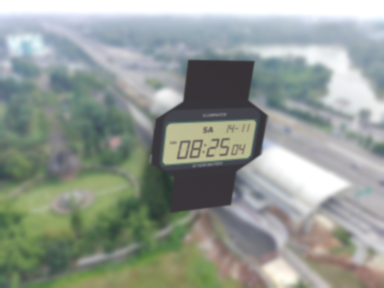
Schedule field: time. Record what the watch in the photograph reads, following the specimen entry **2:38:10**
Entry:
**8:25:04**
